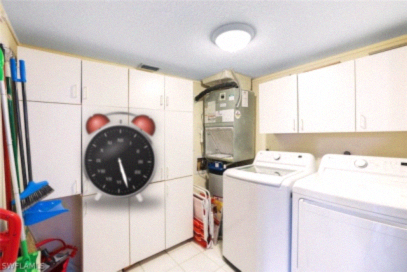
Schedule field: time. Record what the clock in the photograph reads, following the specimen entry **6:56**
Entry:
**5:27**
